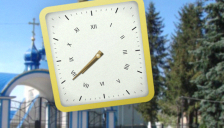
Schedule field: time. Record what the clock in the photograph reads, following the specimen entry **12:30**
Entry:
**7:39**
